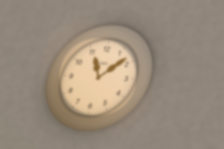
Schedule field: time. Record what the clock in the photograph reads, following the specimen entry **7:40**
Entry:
**11:08**
